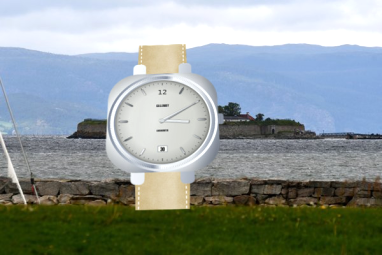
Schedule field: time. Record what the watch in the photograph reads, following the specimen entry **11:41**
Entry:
**3:10**
